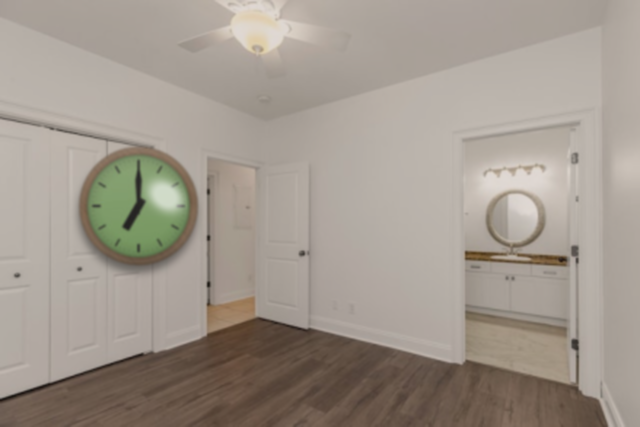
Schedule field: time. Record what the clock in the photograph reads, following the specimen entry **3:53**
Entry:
**7:00**
